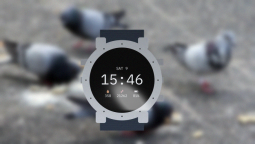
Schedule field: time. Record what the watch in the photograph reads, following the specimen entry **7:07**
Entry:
**15:46**
